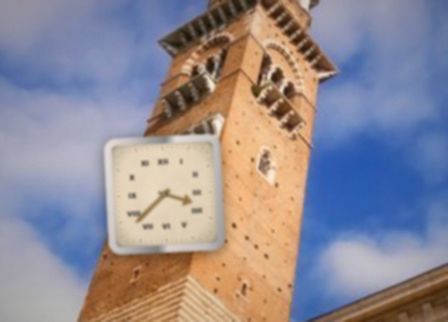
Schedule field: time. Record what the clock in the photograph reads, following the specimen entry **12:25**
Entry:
**3:38**
